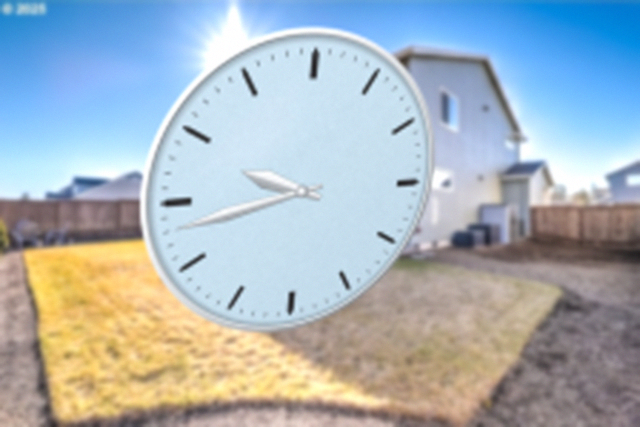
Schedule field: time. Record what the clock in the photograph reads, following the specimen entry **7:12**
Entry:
**9:43**
